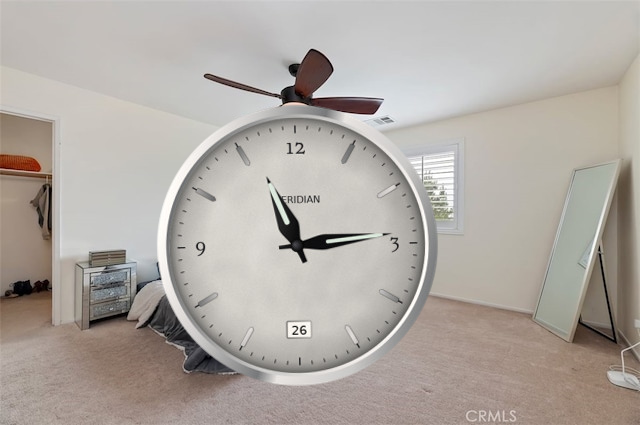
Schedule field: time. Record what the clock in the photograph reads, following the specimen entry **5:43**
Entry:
**11:14**
